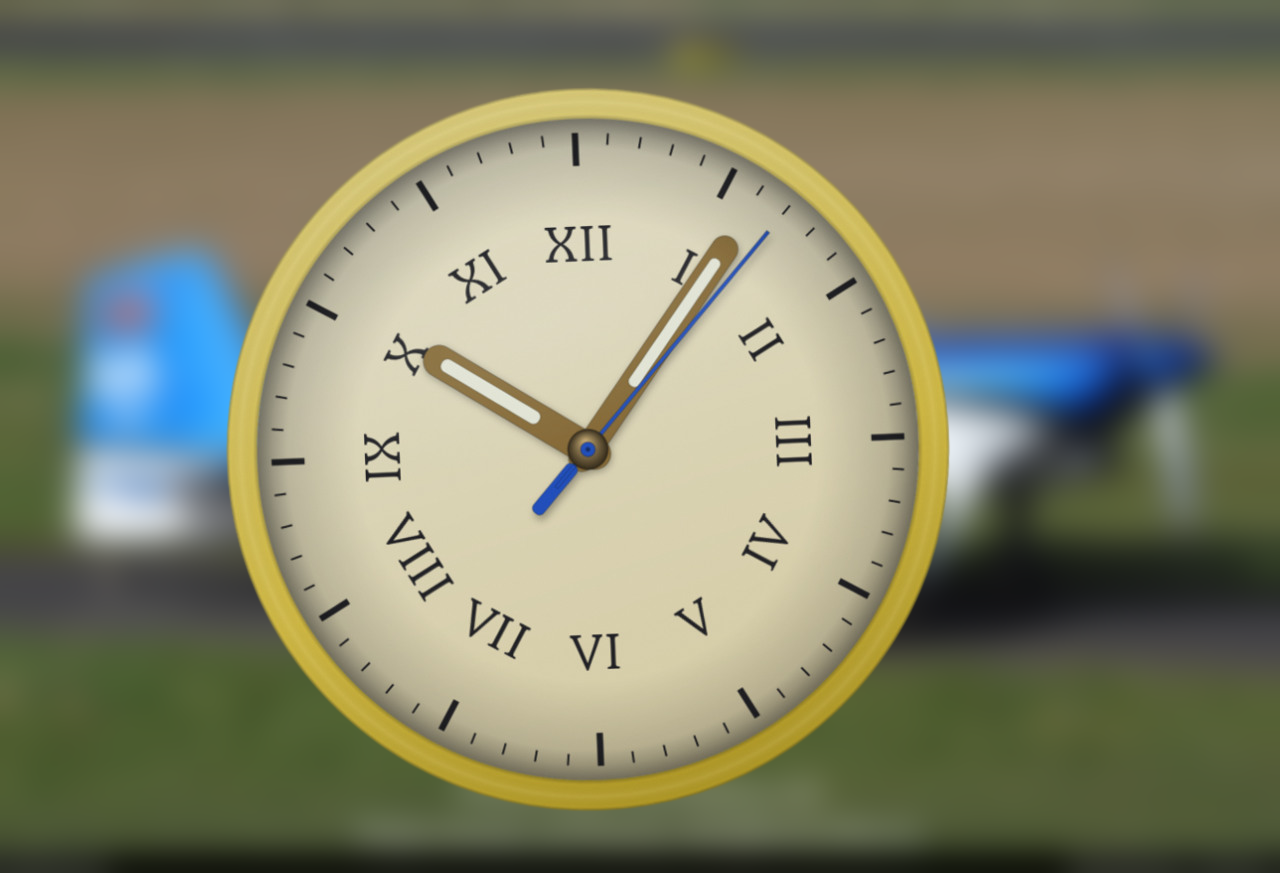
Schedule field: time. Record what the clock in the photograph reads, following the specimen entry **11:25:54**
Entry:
**10:06:07**
